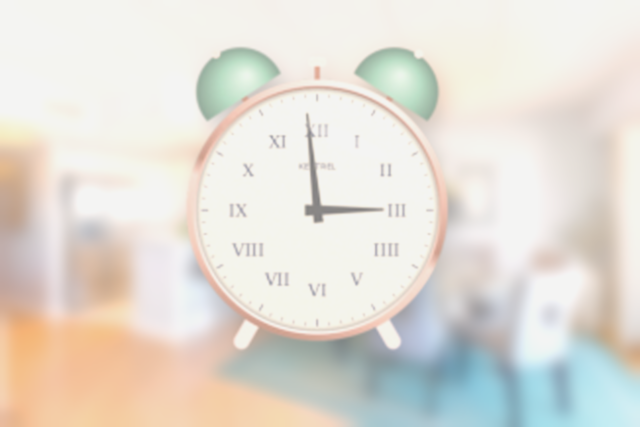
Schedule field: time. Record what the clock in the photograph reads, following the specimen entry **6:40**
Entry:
**2:59**
